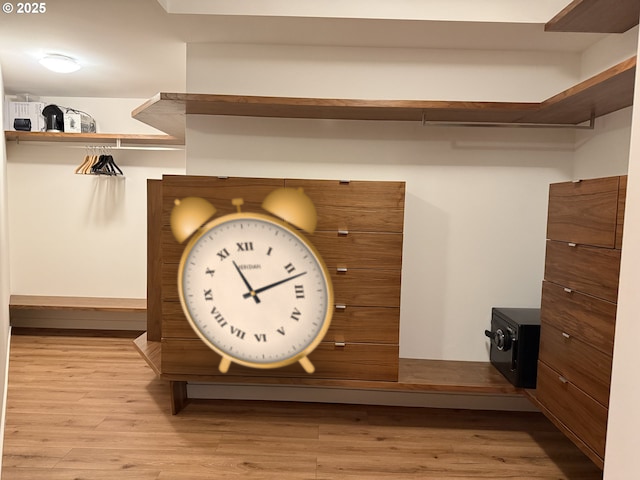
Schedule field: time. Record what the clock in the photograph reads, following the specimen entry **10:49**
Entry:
**11:12**
